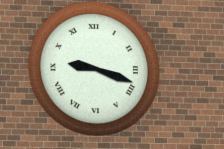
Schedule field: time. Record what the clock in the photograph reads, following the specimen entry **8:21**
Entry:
**9:18**
